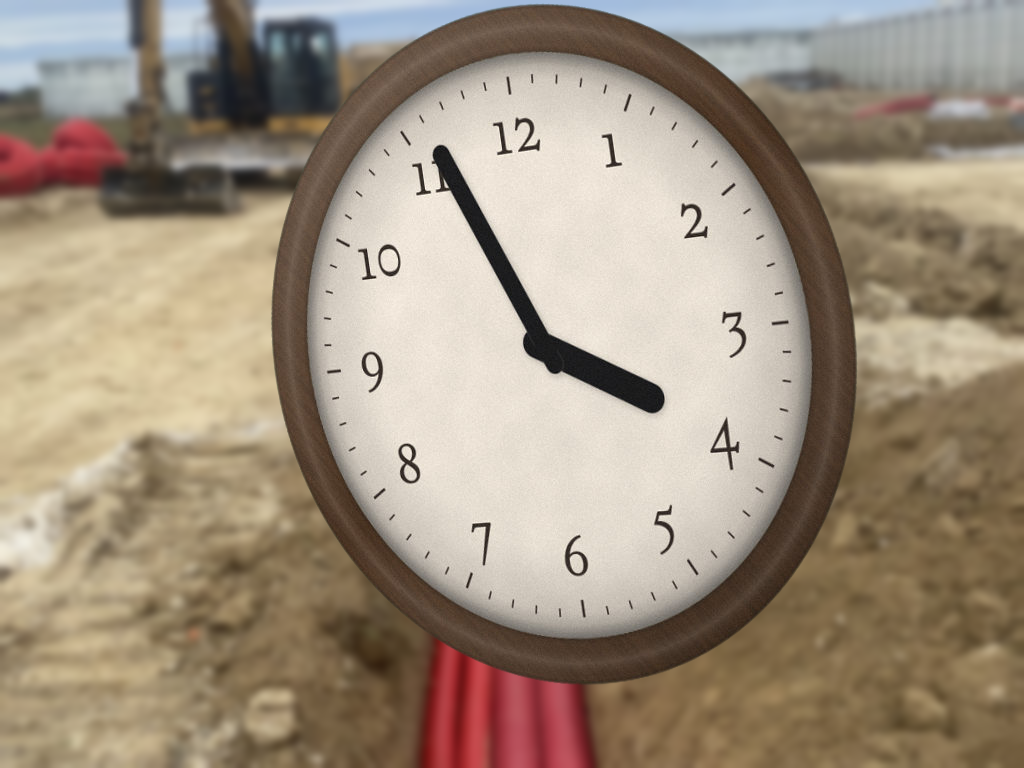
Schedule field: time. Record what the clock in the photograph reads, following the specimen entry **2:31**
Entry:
**3:56**
